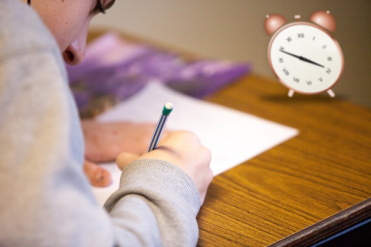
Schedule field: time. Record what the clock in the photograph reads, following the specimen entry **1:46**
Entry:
**3:49**
